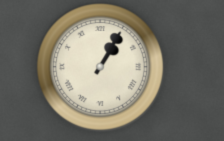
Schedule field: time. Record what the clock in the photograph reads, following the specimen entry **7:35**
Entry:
**1:05**
